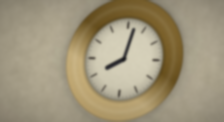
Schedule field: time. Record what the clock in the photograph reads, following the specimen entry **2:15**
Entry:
**8:02**
